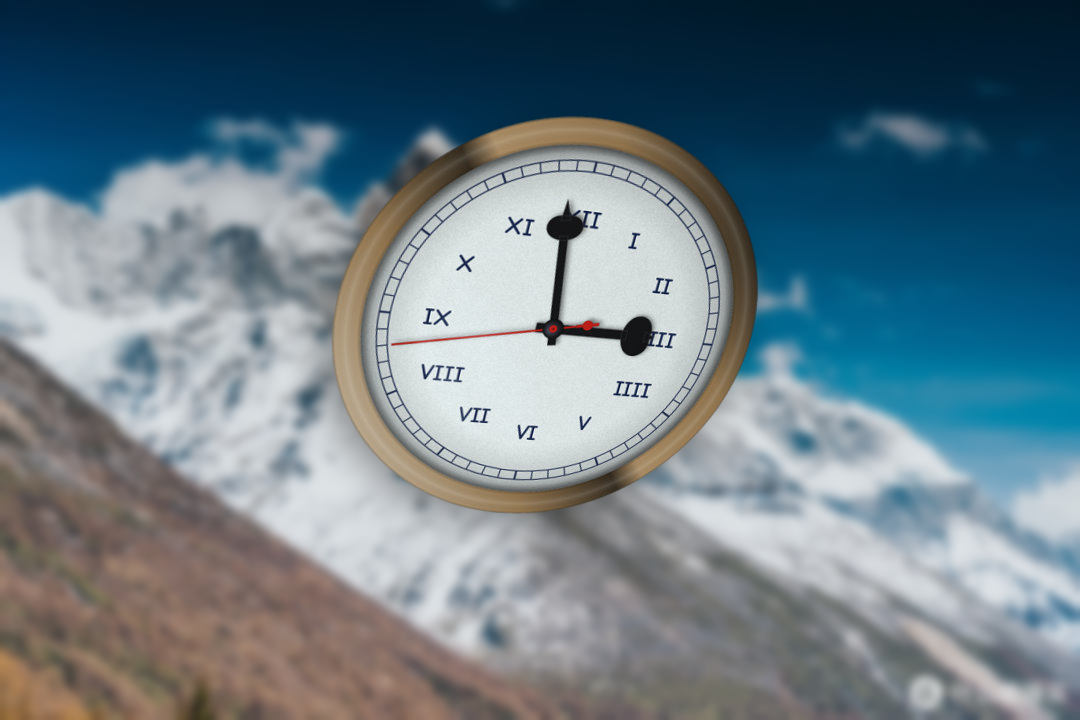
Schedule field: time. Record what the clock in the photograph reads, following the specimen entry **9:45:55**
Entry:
**2:58:43**
